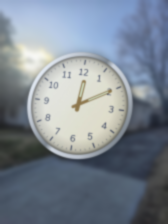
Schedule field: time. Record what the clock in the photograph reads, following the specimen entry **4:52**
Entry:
**12:10**
